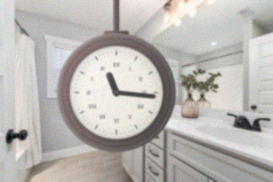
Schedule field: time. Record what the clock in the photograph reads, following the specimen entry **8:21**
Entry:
**11:16**
